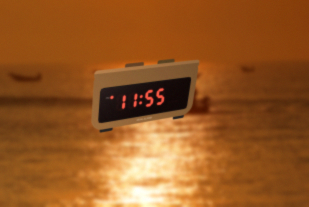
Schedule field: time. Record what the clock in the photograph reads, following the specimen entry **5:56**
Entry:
**11:55**
